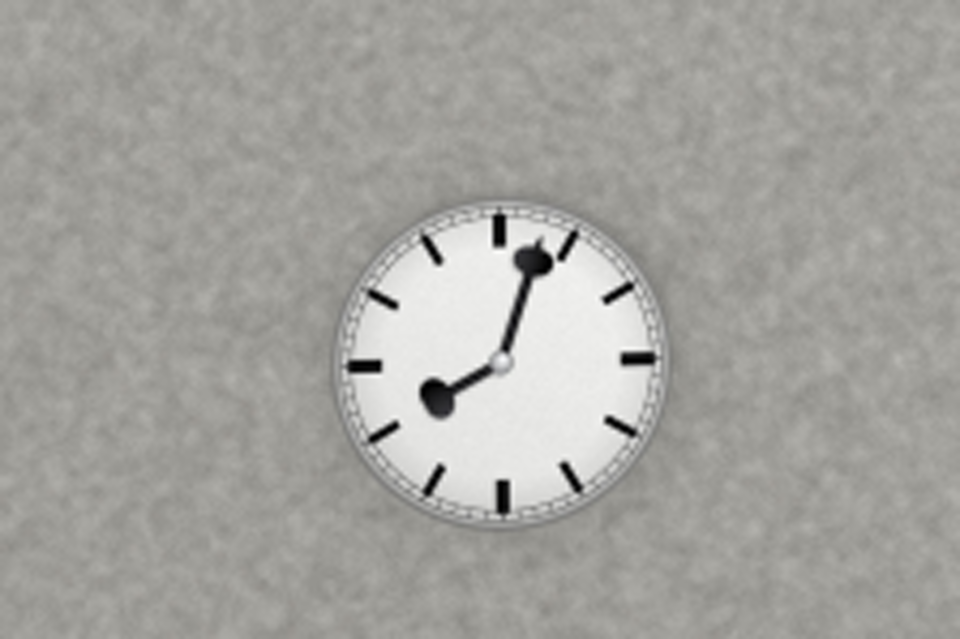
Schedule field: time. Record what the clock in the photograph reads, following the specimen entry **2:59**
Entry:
**8:03**
